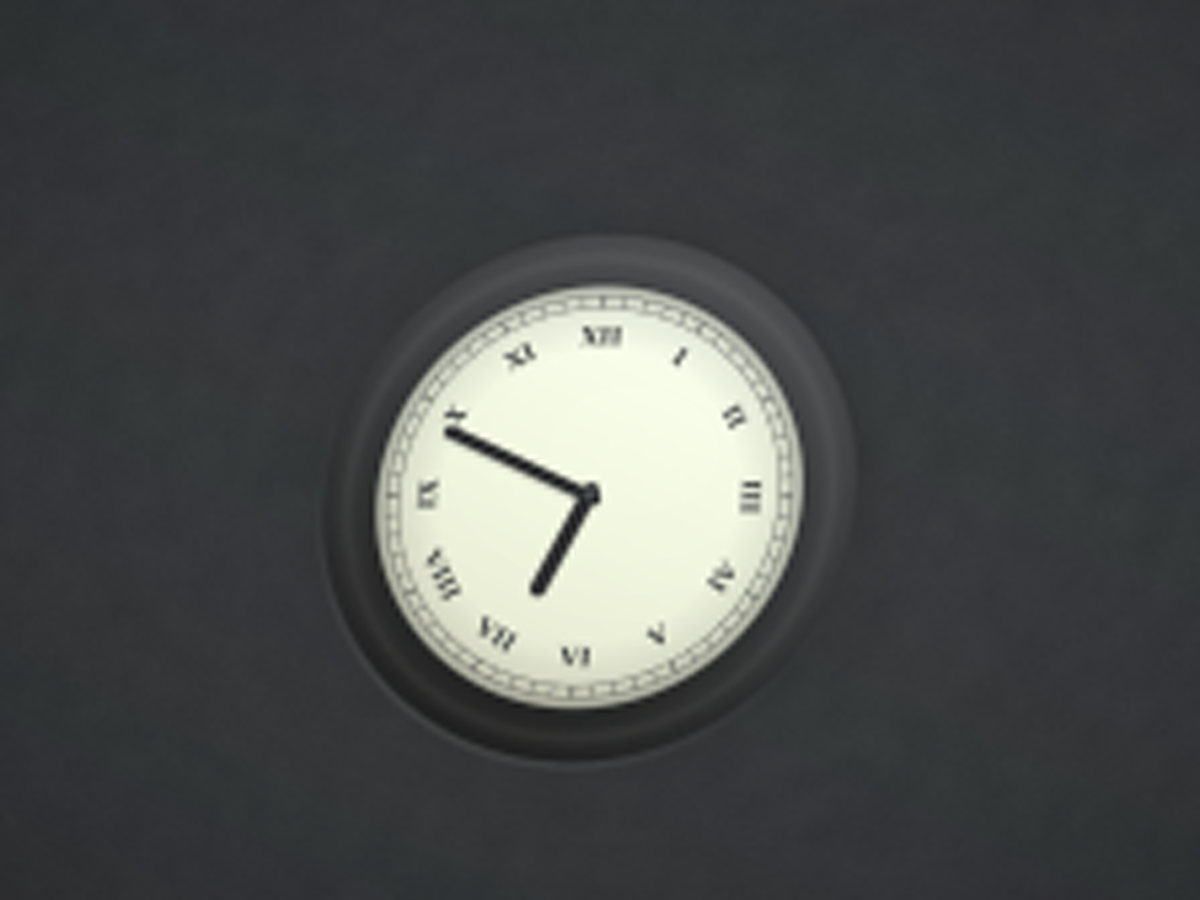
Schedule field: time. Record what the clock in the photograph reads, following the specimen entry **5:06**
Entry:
**6:49**
